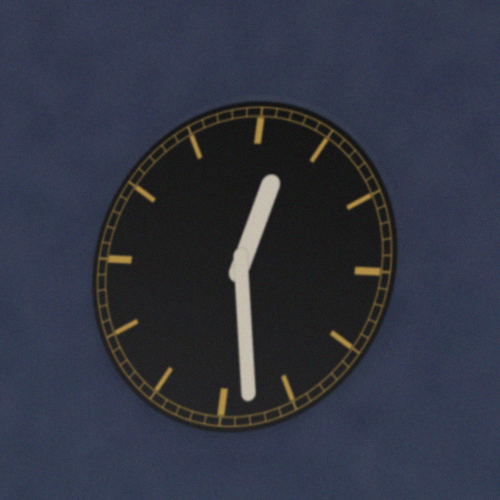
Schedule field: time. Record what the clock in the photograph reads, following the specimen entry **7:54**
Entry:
**12:28**
